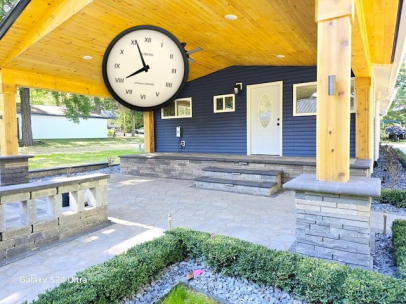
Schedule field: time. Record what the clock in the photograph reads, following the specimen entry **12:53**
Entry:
**7:56**
